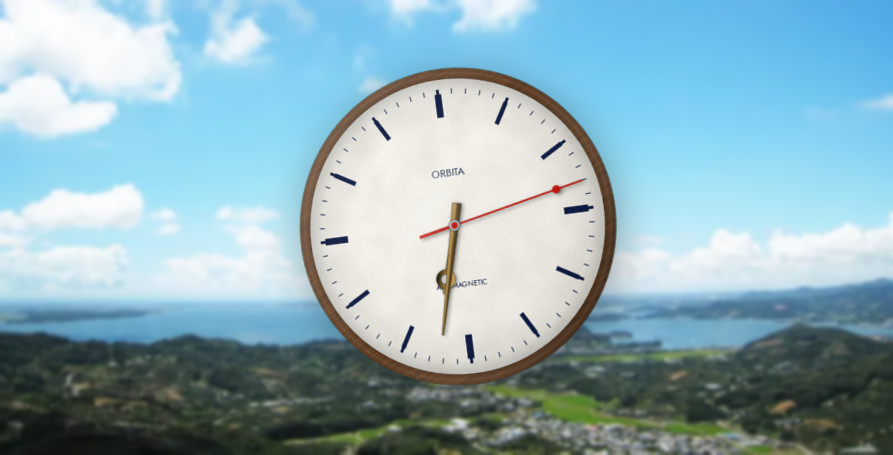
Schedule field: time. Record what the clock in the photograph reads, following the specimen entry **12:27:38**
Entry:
**6:32:13**
